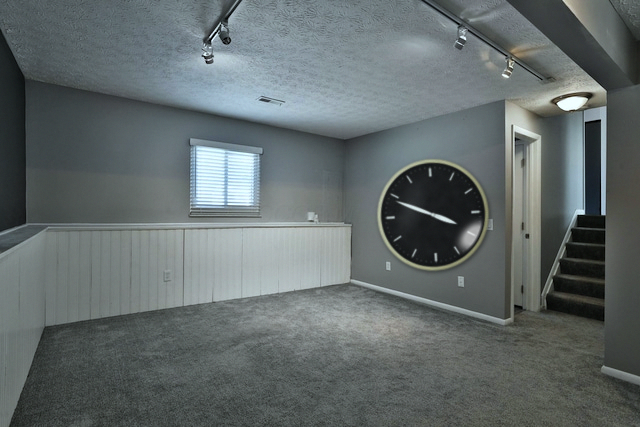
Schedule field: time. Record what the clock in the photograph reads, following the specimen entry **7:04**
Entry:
**3:49**
